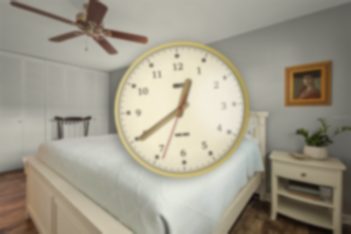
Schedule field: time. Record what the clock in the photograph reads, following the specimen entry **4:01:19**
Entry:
**12:39:34**
